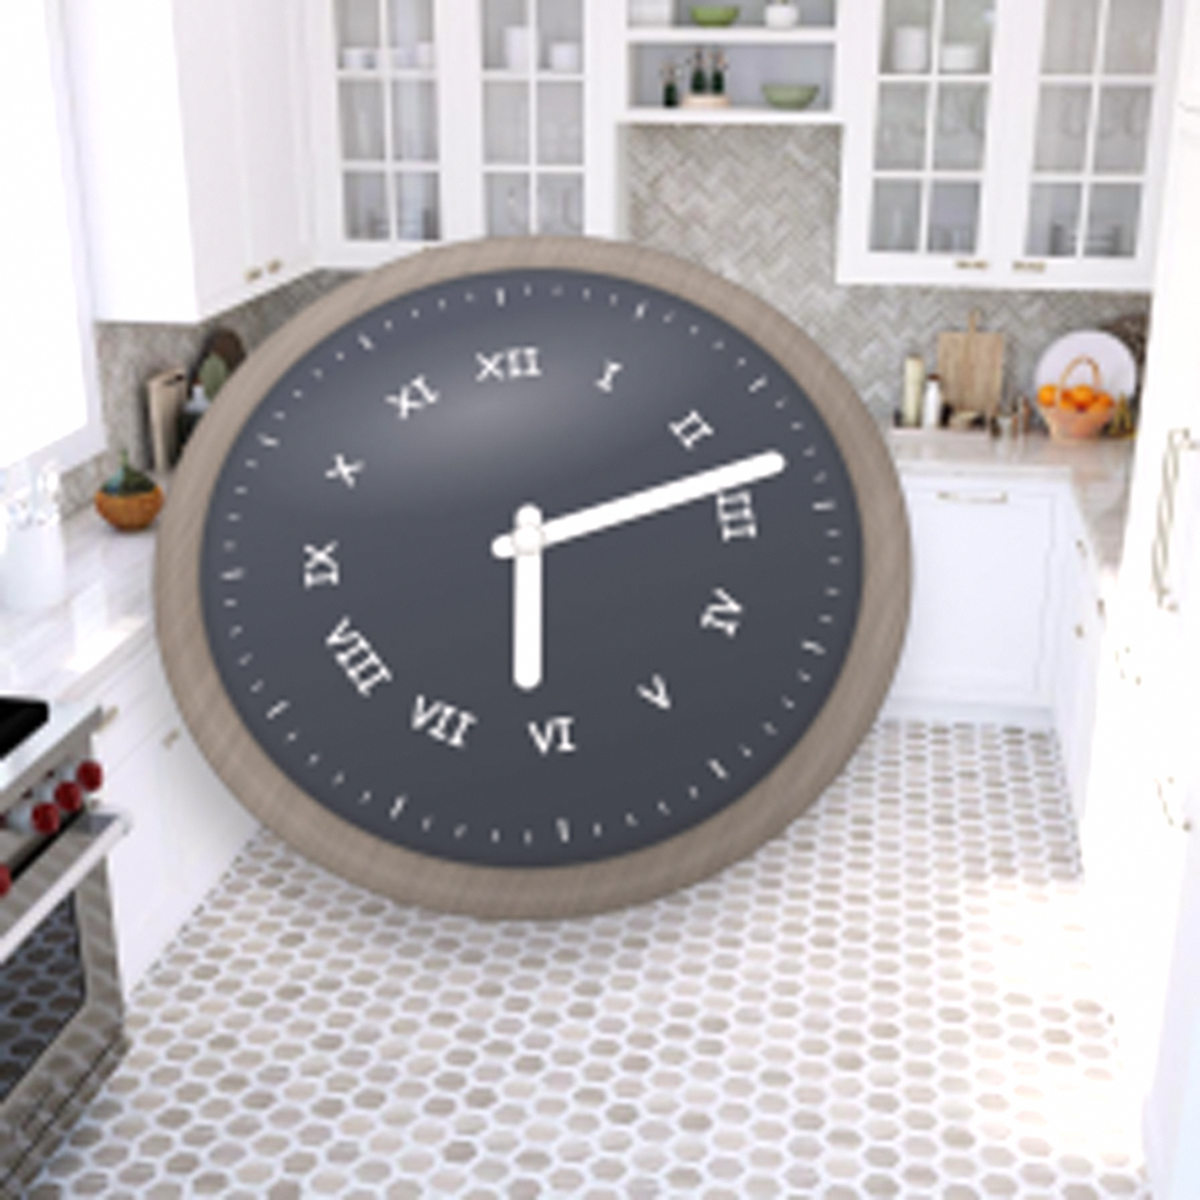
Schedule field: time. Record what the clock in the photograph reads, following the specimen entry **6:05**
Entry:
**6:13**
